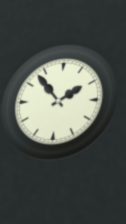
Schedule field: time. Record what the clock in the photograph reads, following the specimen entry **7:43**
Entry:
**1:53**
